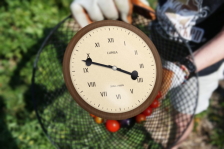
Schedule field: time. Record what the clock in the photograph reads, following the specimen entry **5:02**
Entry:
**3:48**
